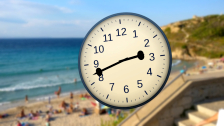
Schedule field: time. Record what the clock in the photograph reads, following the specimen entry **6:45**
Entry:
**2:42**
